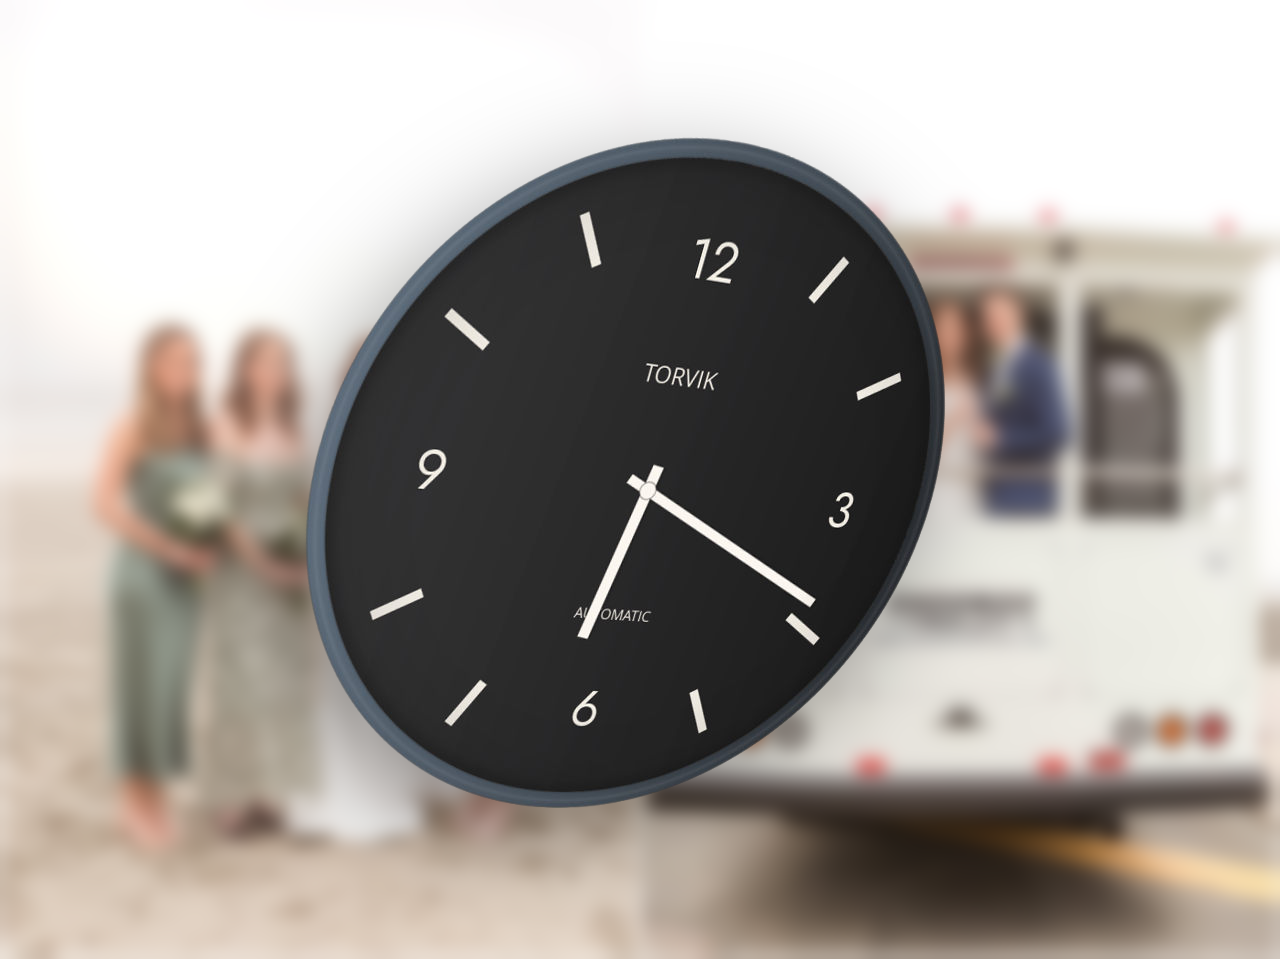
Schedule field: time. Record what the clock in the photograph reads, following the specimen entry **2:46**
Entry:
**6:19**
